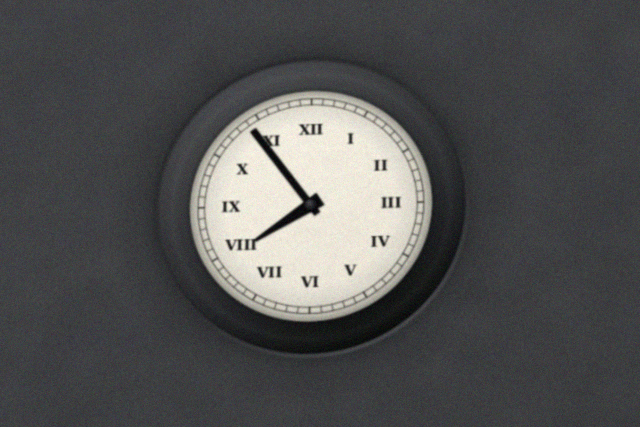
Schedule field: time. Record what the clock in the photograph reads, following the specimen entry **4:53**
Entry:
**7:54**
